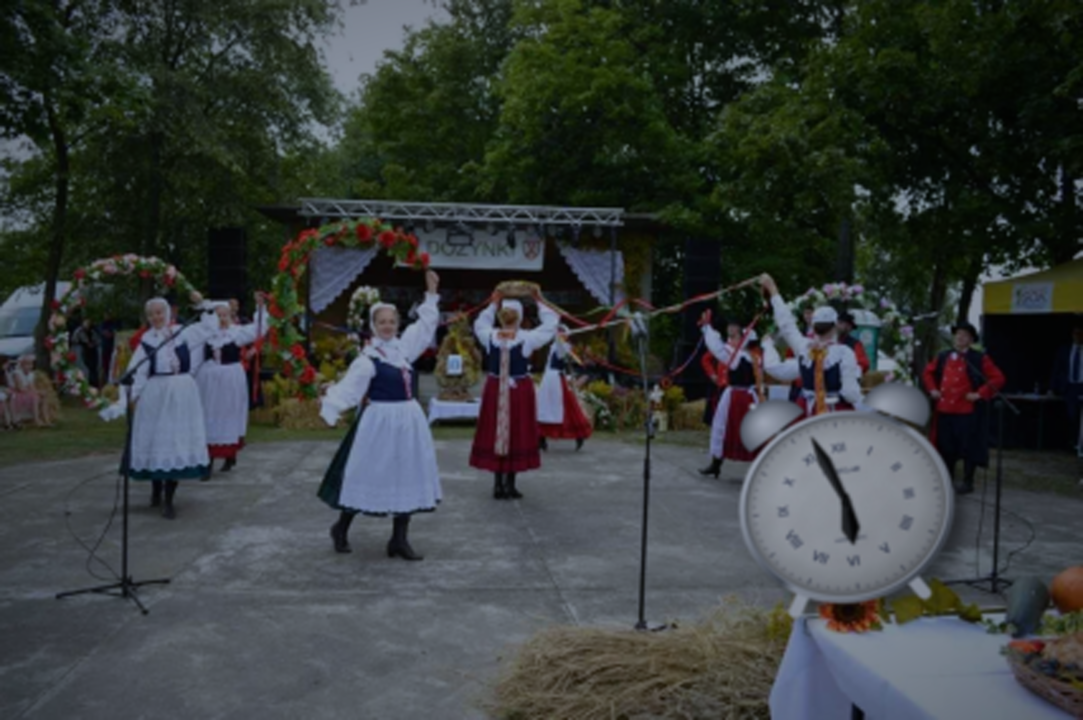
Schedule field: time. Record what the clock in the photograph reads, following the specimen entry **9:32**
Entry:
**5:57**
